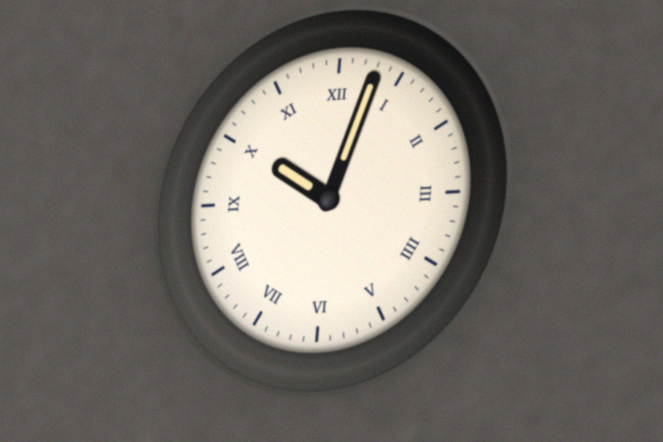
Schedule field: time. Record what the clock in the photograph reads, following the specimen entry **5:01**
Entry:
**10:03**
